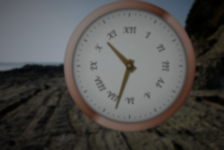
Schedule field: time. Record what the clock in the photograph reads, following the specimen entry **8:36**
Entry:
**10:33**
